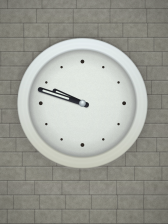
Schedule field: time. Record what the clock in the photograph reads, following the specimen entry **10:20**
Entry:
**9:48**
